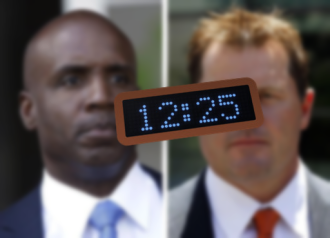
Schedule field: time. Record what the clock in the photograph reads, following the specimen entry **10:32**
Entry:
**12:25**
